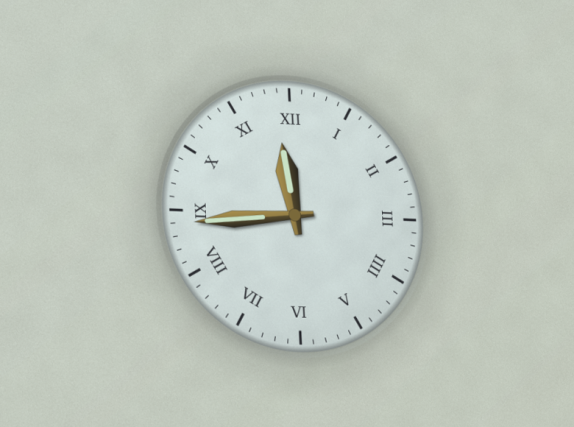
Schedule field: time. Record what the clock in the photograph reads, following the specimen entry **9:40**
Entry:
**11:44**
